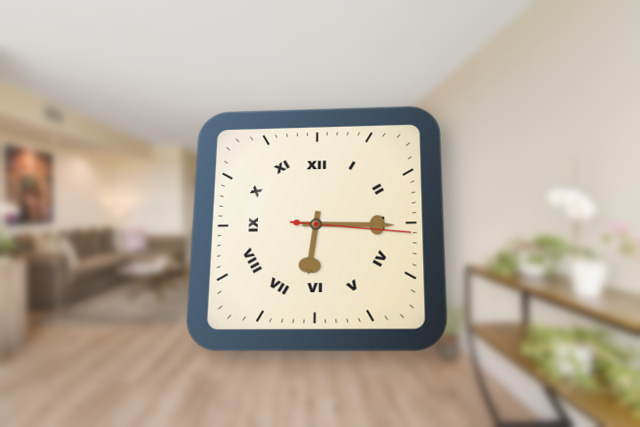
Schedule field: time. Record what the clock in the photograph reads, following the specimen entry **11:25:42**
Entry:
**6:15:16**
